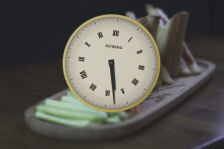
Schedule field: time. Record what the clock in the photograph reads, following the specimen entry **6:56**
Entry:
**5:28**
